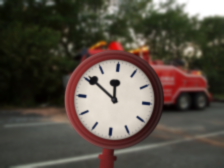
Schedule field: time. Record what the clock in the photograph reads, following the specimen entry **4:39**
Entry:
**11:51**
